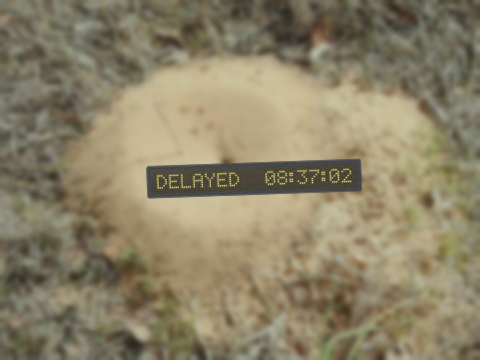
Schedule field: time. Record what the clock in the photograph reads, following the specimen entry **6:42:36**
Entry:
**8:37:02**
